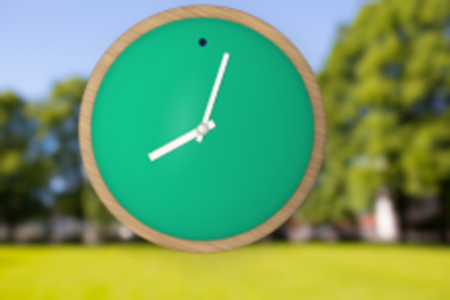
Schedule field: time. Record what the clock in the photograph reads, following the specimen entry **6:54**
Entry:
**8:03**
